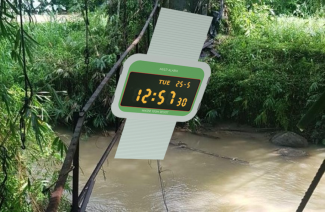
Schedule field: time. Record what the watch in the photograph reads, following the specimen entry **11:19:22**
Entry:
**12:57:30**
